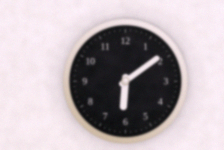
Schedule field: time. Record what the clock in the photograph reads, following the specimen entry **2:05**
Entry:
**6:09**
